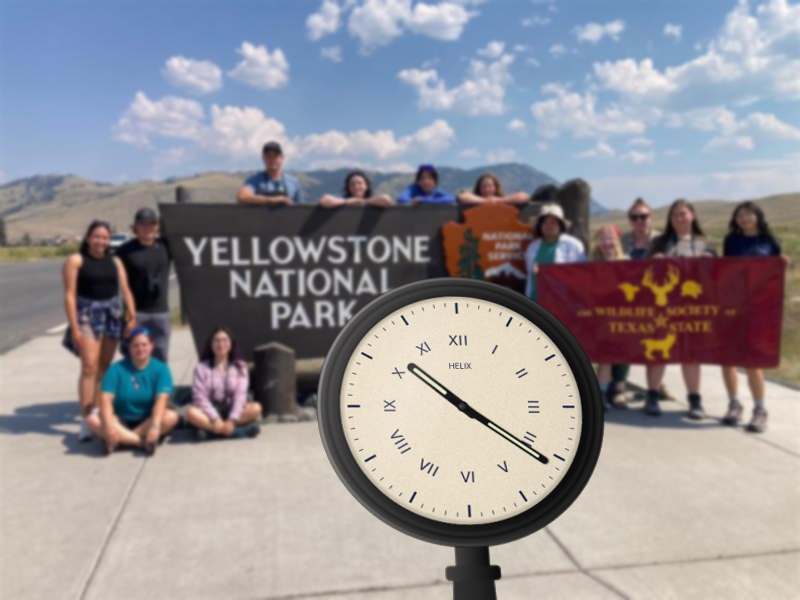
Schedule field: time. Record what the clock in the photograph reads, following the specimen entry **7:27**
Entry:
**10:21**
